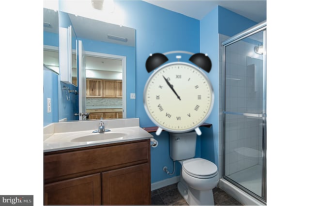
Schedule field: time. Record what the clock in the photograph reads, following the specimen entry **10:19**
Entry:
**10:54**
